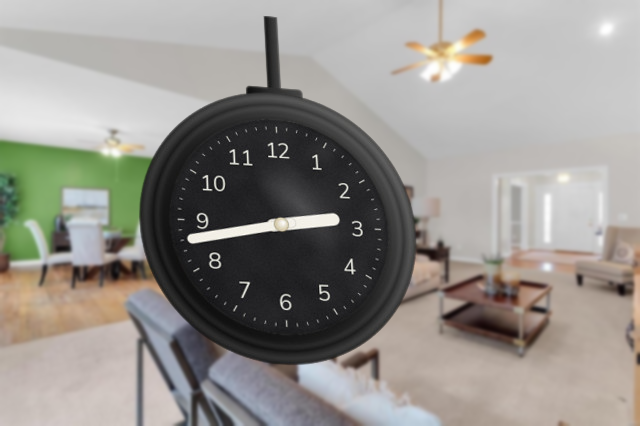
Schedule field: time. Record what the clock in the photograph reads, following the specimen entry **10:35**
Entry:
**2:43**
